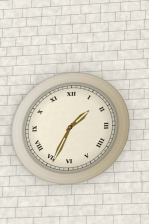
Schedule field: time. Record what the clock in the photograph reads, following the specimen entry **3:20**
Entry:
**1:34**
